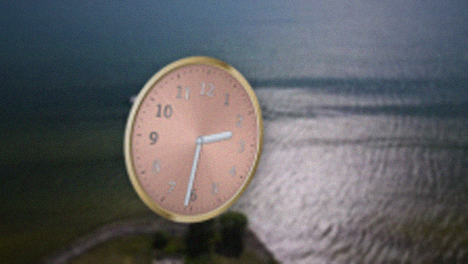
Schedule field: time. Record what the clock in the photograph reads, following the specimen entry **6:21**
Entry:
**2:31**
